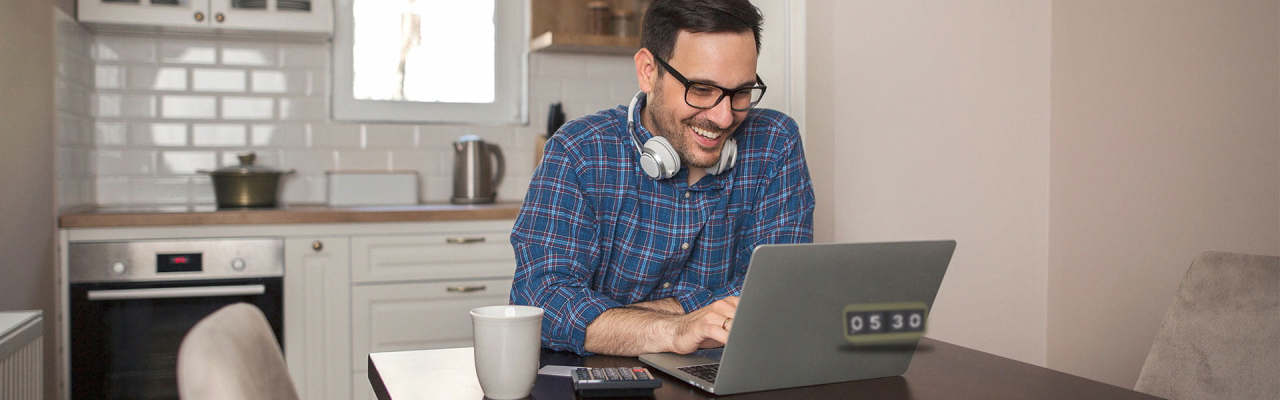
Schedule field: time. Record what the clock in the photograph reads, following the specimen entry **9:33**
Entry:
**5:30**
